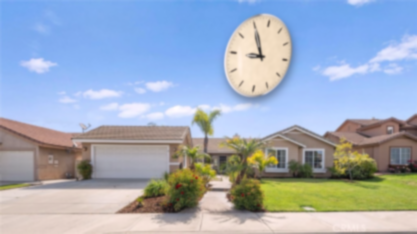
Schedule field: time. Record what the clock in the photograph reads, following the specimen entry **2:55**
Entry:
**8:55**
